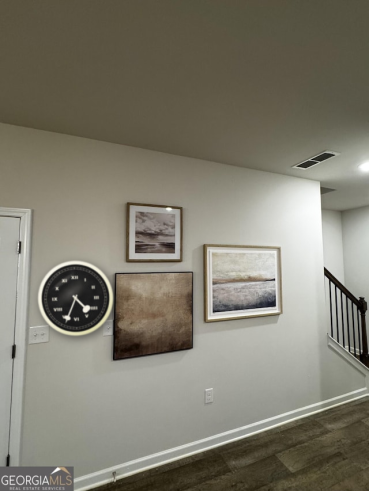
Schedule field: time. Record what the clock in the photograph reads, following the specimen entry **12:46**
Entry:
**4:34**
